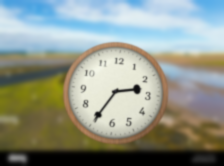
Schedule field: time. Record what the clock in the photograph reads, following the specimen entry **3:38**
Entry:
**2:35**
